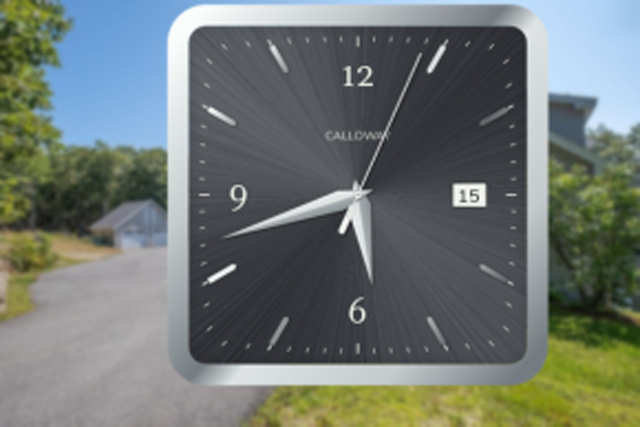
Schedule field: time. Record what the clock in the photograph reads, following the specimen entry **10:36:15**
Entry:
**5:42:04**
